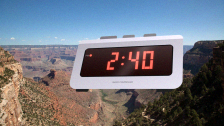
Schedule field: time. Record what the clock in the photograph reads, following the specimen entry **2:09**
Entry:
**2:40**
